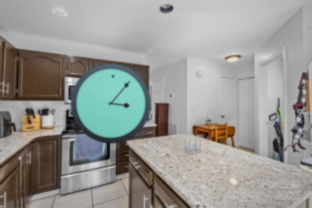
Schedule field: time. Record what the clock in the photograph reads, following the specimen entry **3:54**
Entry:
**3:06**
